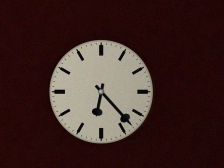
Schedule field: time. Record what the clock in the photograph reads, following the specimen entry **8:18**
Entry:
**6:23**
